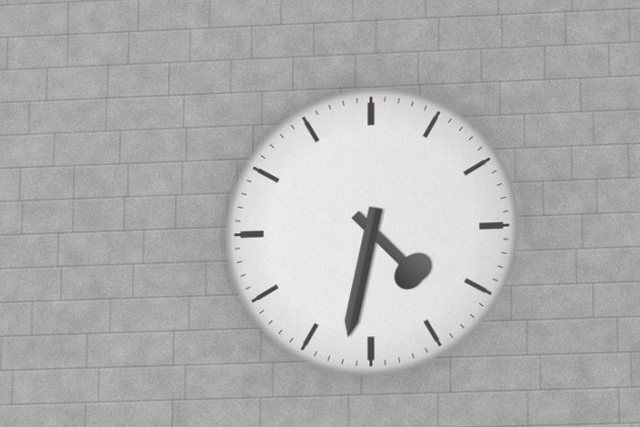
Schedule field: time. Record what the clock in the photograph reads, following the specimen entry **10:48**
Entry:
**4:32**
